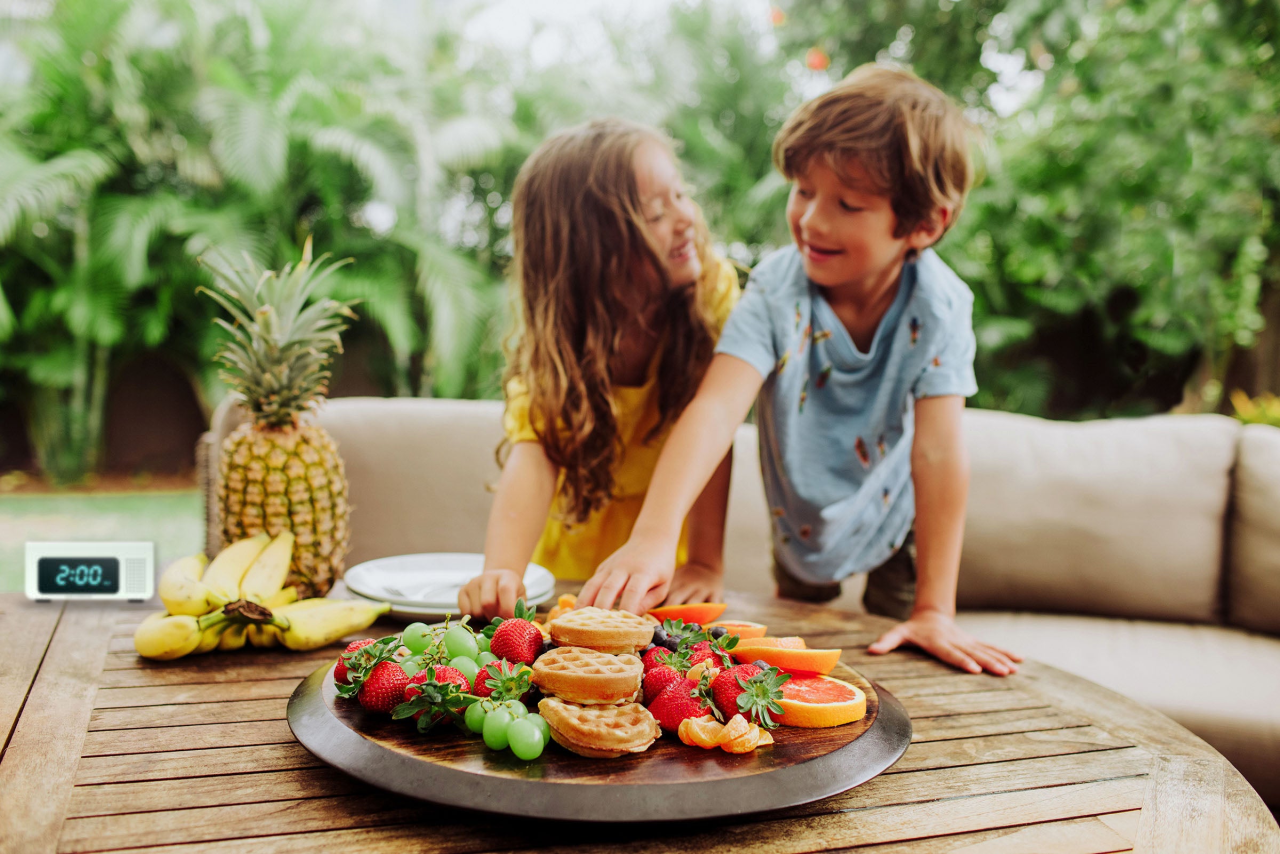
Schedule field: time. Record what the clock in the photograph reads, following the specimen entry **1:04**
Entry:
**2:00**
